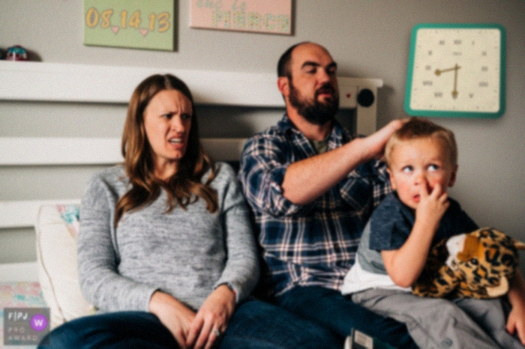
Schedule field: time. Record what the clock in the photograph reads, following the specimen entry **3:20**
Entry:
**8:30**
